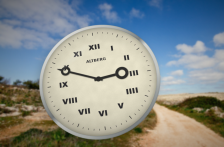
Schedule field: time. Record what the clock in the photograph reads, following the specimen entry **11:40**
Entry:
**2:49**
